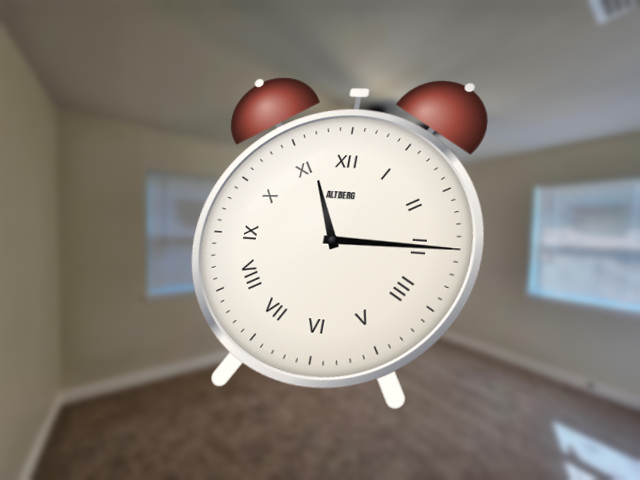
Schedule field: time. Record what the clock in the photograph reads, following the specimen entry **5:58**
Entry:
**11:15**
